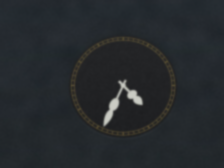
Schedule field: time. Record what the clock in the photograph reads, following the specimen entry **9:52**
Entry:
**4:34**
